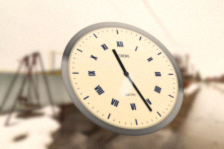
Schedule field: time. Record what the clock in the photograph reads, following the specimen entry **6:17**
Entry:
**11:26**
